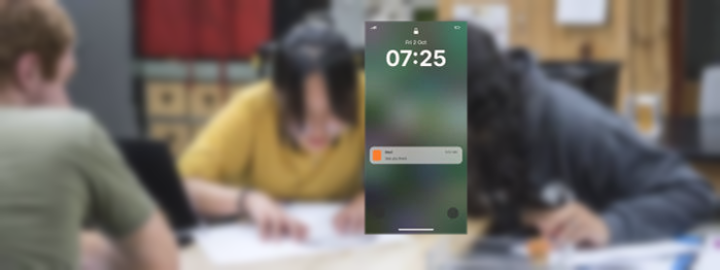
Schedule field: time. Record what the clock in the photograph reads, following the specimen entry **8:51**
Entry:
**7:25**
